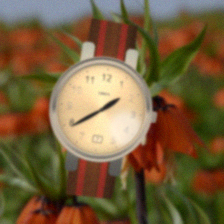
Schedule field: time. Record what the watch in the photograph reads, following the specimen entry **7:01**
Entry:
**1:39**
